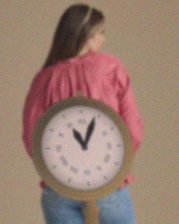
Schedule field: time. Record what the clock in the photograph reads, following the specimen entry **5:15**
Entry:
**11:04**
